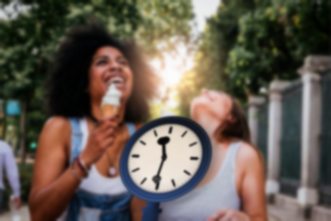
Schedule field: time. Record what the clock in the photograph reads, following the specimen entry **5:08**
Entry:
**11:31**
